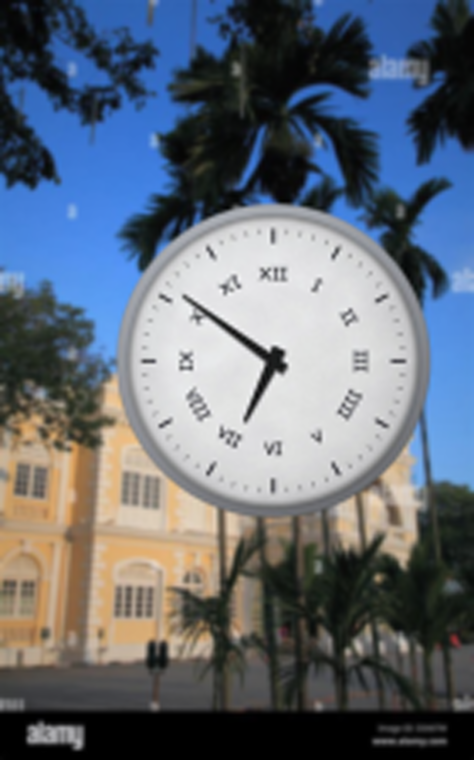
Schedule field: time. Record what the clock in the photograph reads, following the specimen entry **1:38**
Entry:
**6:51**
